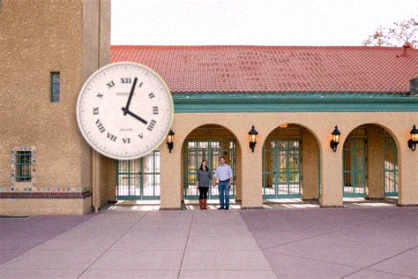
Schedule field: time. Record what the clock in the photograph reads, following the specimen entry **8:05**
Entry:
**4:03**
